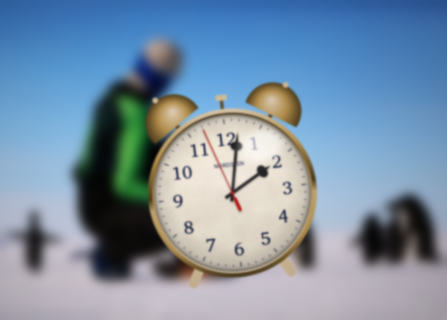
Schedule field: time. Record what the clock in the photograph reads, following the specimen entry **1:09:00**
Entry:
**2:01:57**
